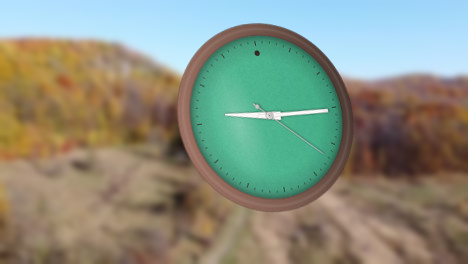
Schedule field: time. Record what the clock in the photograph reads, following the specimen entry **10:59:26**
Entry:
**9:15:22**
